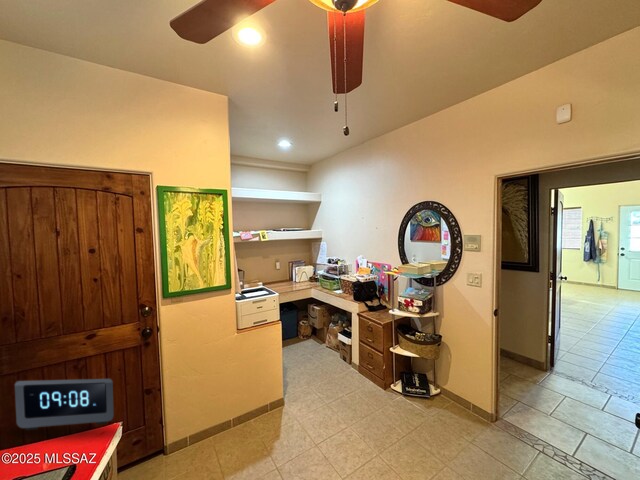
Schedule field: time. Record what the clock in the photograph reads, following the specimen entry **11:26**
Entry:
**9:08**
